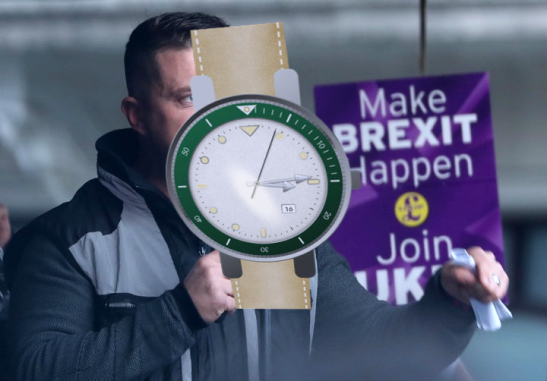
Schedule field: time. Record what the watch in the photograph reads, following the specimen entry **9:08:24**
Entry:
**3:14:04**
